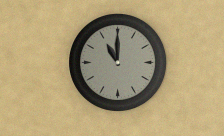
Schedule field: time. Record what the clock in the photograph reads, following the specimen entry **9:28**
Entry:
**11:00**
